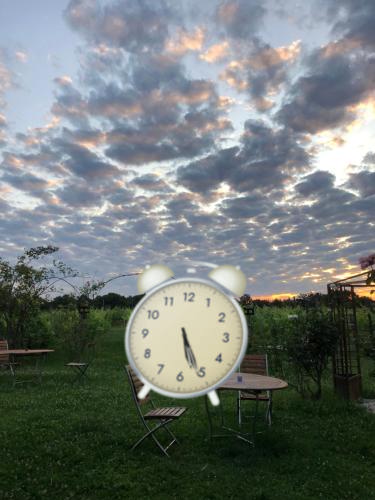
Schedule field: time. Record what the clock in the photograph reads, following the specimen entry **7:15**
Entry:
**5:26**
